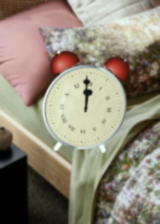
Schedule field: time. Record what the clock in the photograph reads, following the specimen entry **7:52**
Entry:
**11:59**
